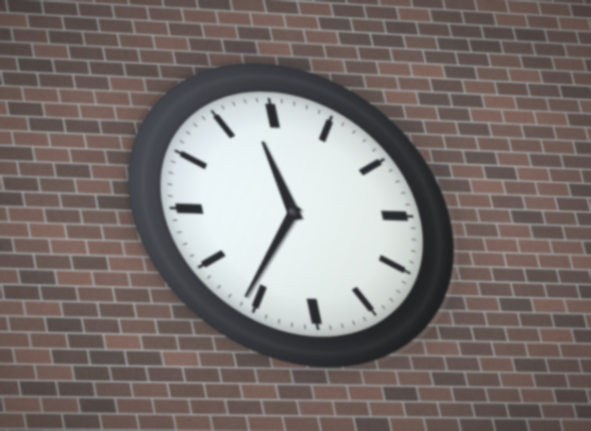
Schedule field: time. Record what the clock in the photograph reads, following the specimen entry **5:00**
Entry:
**11:36**
